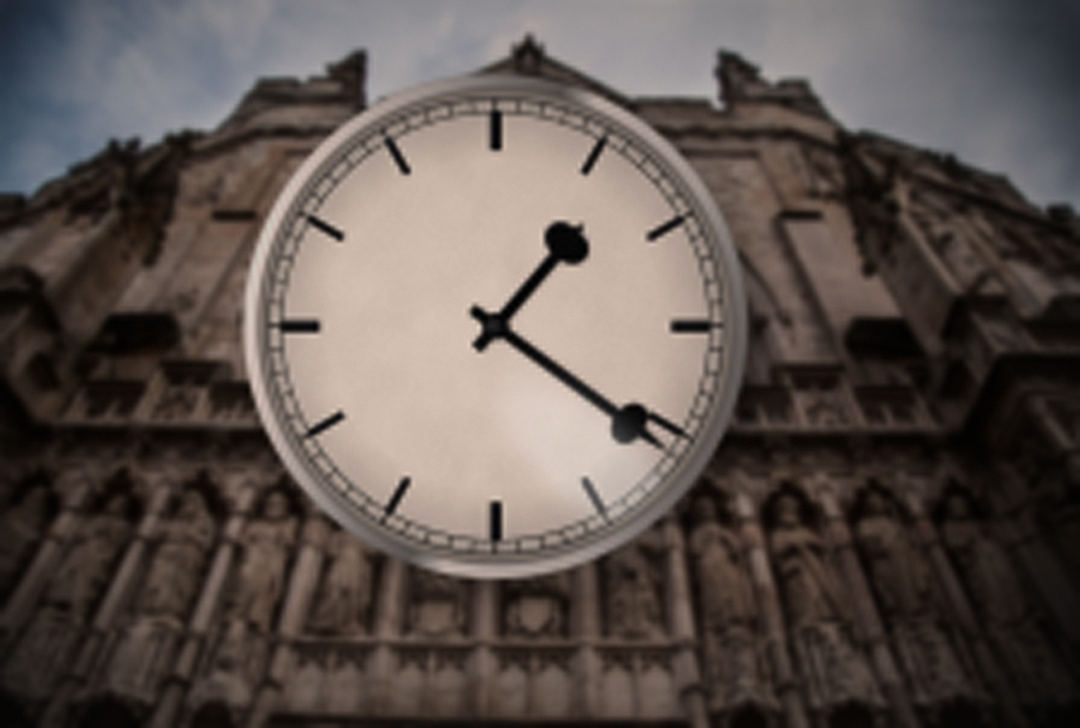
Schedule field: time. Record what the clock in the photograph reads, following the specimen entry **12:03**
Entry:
**1:21**
